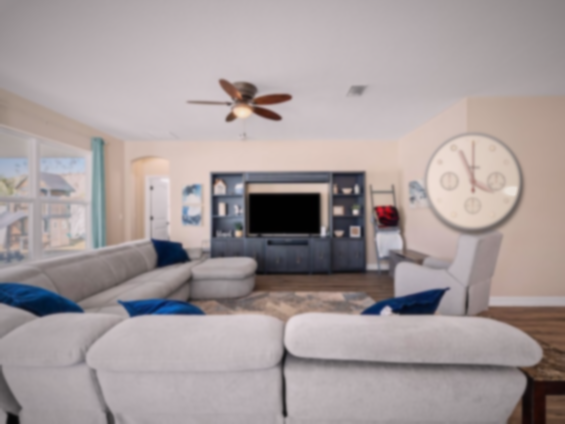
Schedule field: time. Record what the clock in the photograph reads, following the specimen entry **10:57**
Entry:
**3:56**
